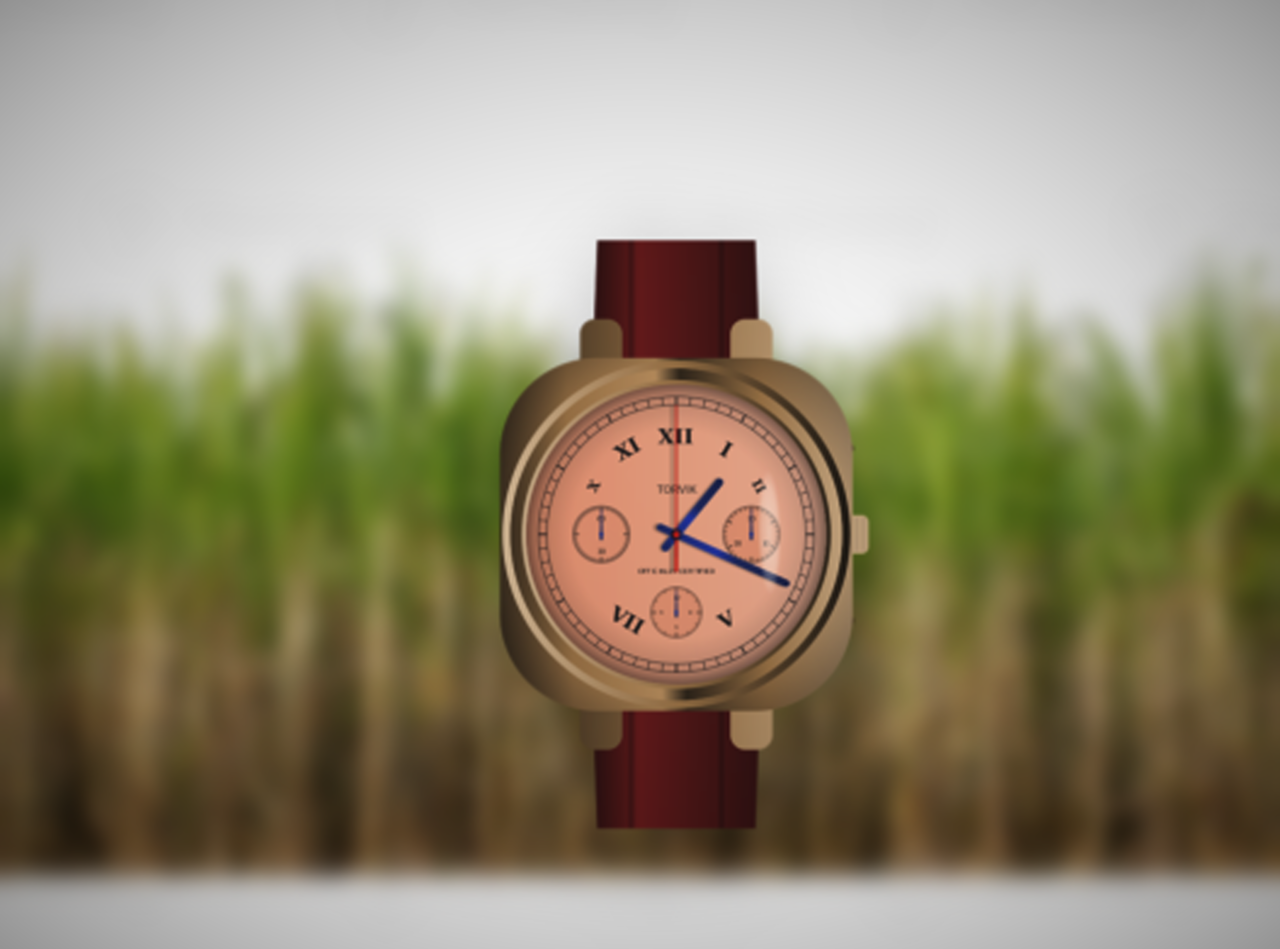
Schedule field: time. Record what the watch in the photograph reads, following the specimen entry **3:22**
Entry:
**1:19**
